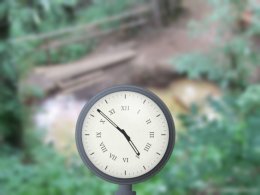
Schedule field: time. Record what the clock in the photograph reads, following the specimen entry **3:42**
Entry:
**4:52**
